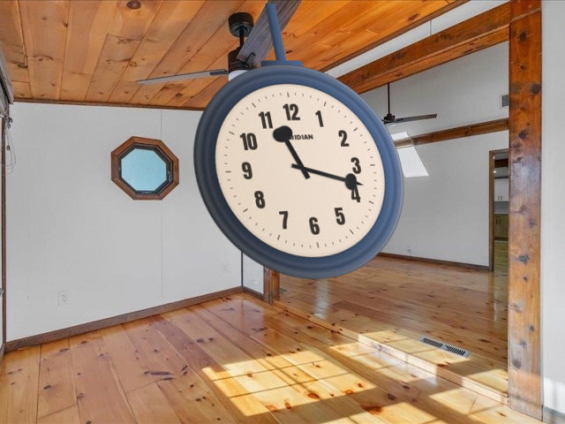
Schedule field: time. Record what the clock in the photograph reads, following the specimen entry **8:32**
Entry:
**11:18**
